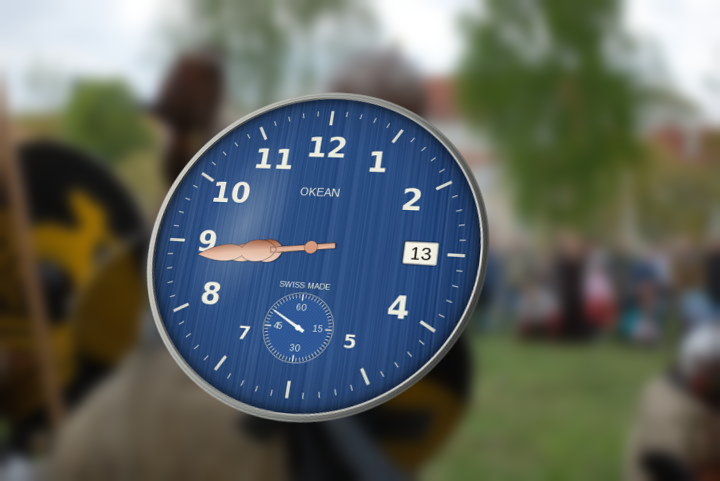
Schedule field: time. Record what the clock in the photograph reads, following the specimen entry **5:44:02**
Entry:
**8:43:50**
